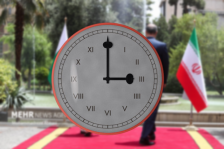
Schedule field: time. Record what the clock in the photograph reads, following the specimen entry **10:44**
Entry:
**3:00**
